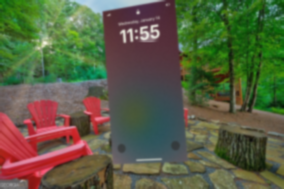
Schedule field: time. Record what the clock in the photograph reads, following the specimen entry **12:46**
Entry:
**11:55**
